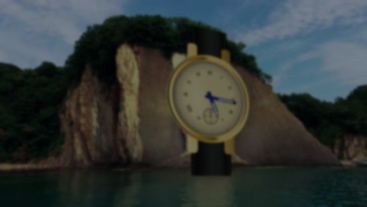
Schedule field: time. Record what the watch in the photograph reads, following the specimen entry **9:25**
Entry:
**5:16**
